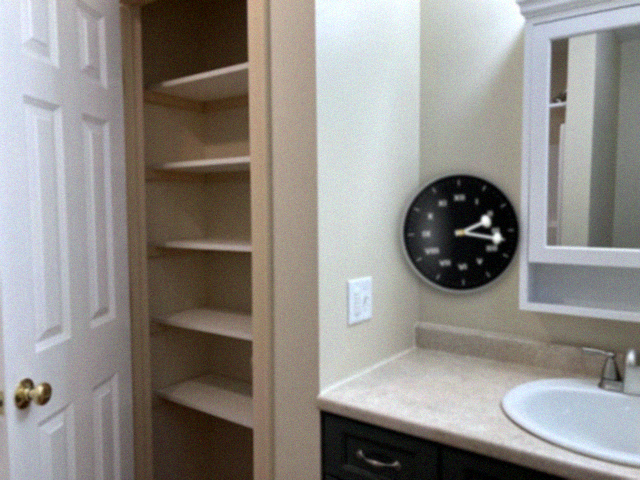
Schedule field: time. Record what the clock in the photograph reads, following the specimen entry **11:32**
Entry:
**2:17**
